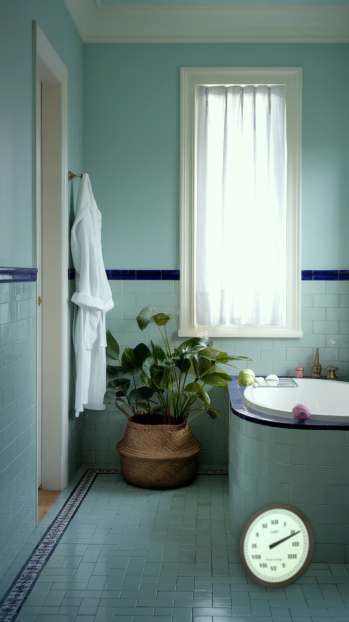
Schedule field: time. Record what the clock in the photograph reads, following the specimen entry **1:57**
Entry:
**2:11**
